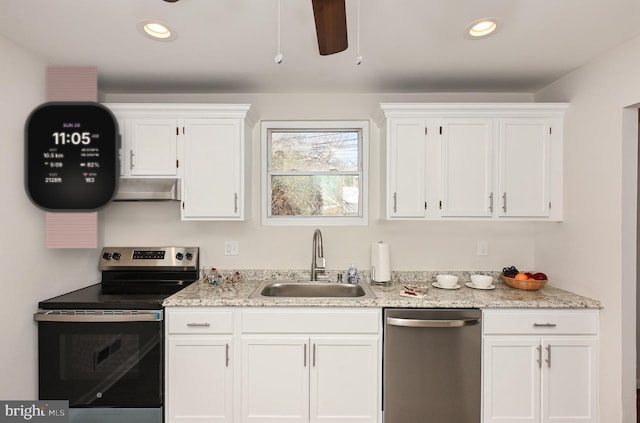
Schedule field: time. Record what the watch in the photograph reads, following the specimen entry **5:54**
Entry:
**11:05**
